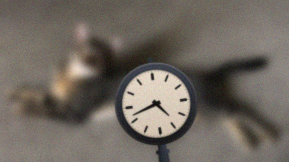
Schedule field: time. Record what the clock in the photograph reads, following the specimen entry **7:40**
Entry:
**4:42**
